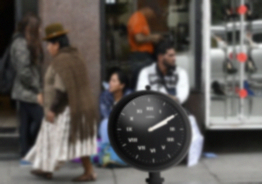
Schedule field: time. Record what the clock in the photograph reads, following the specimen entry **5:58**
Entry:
**2:10**
